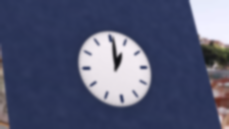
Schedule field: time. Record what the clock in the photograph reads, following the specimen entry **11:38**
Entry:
**1:01**
